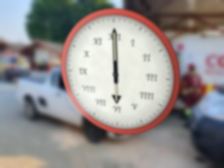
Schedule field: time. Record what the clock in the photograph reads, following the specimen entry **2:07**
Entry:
**6:00**
